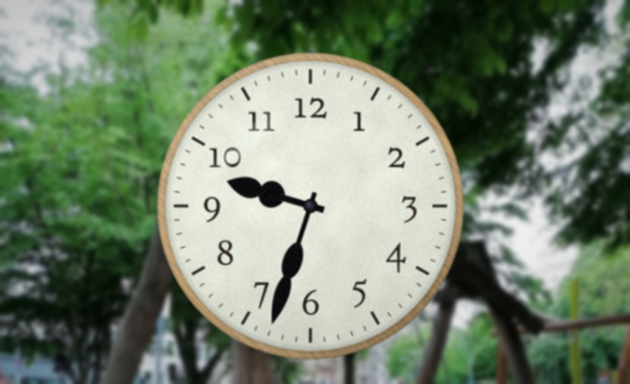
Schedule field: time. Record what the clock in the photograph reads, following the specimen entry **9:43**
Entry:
**9:33**
